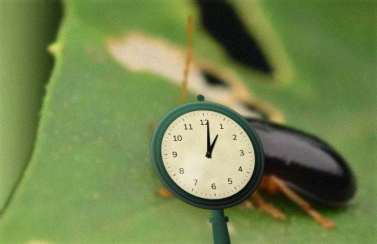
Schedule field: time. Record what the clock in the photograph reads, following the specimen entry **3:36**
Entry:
**1:01**
